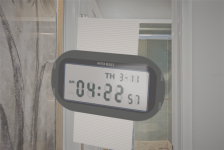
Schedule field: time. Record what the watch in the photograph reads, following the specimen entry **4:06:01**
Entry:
**4:22:57**
